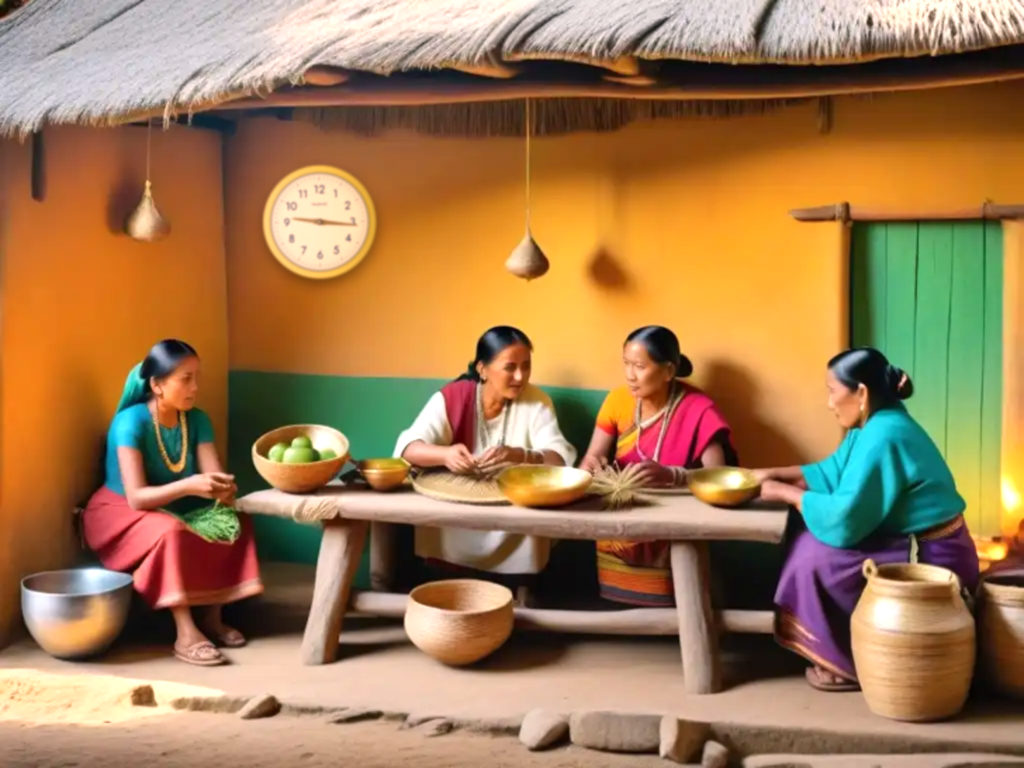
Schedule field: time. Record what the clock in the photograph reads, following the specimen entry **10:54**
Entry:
**9:16**
